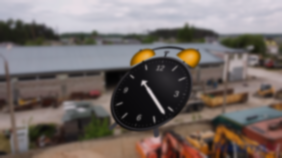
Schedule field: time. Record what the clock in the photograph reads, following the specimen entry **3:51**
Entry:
**10:22**
